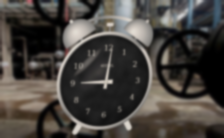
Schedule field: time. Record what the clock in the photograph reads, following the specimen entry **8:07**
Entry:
**9:01**
